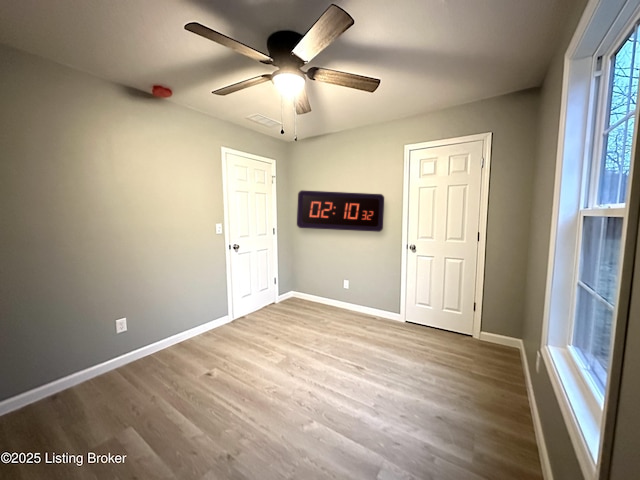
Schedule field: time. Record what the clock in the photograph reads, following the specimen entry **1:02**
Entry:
**2:10**
